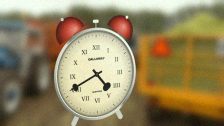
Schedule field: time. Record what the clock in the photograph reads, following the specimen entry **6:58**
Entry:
**4:41**
